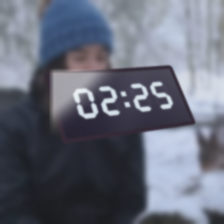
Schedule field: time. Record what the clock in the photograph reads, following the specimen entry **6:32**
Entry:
**2:25**
